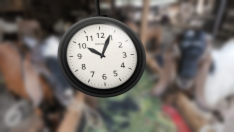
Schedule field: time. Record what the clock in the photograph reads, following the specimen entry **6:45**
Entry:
**10:04**
